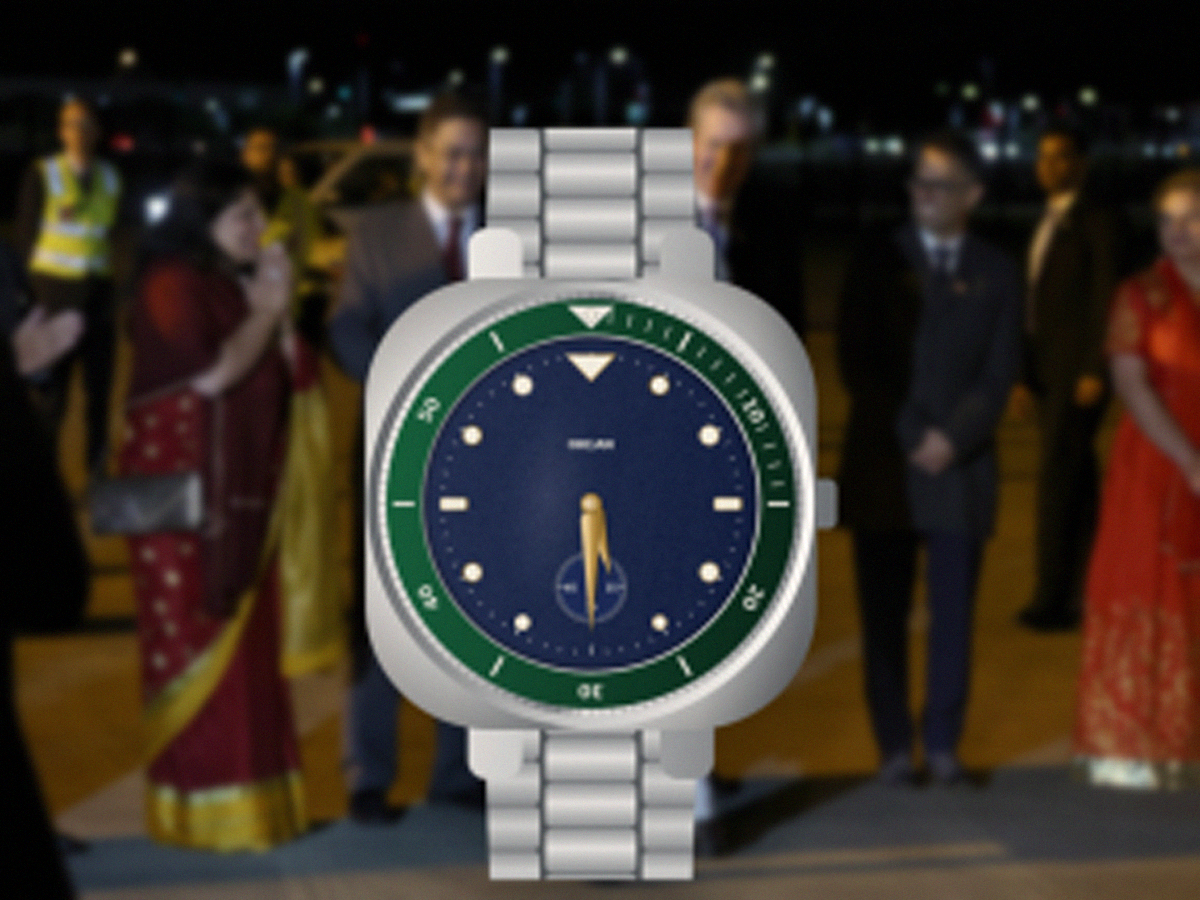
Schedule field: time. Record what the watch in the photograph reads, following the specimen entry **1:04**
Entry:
**5:30**
